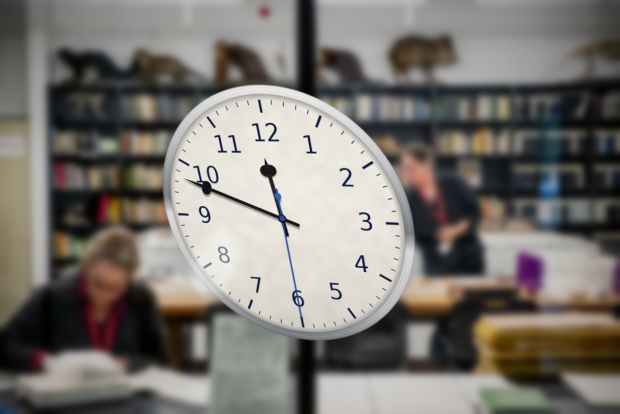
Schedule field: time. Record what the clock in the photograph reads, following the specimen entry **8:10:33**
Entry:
**11:48:30**
